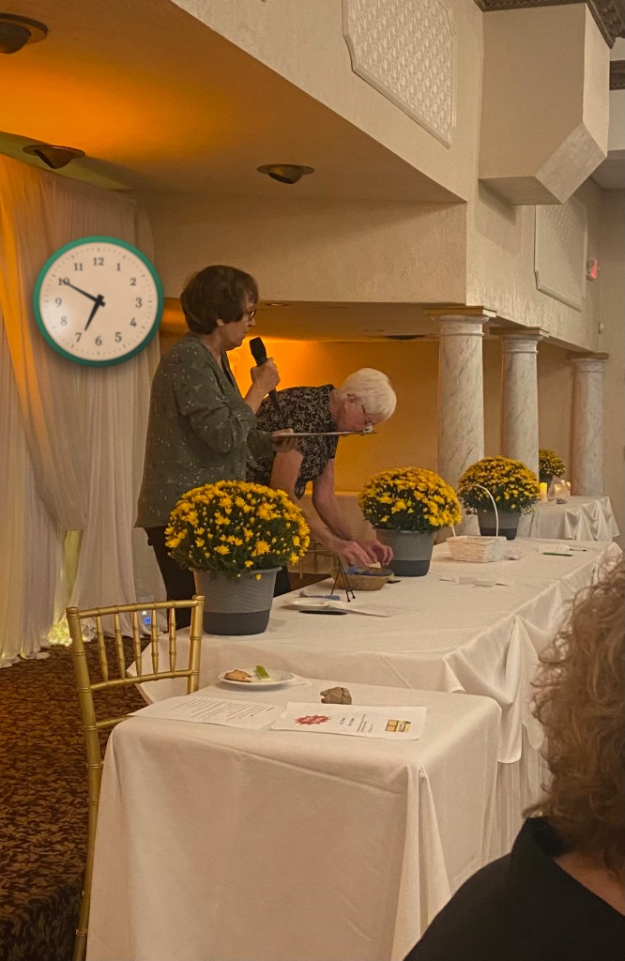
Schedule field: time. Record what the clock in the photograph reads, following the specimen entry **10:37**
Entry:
**6:50**
